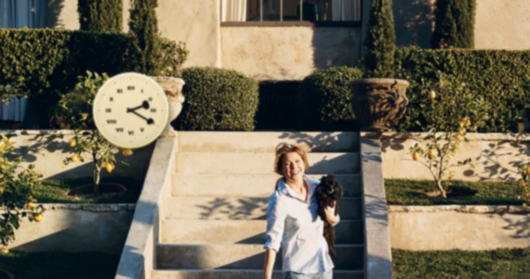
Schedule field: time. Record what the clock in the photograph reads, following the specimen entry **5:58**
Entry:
**2:20**
